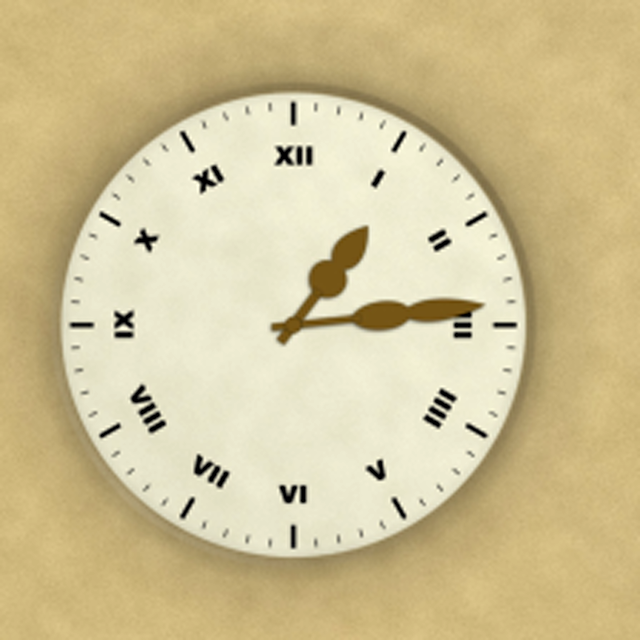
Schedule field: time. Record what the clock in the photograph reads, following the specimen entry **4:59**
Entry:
**1:14**
